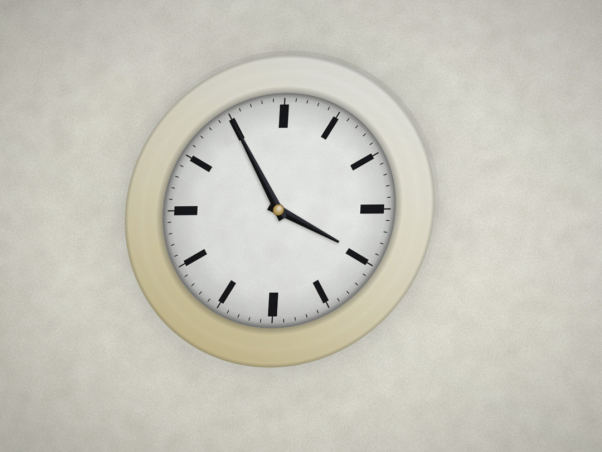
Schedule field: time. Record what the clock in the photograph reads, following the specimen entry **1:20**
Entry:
**3:55**
